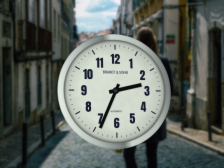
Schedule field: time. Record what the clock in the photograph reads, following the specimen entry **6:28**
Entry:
**2:34**
